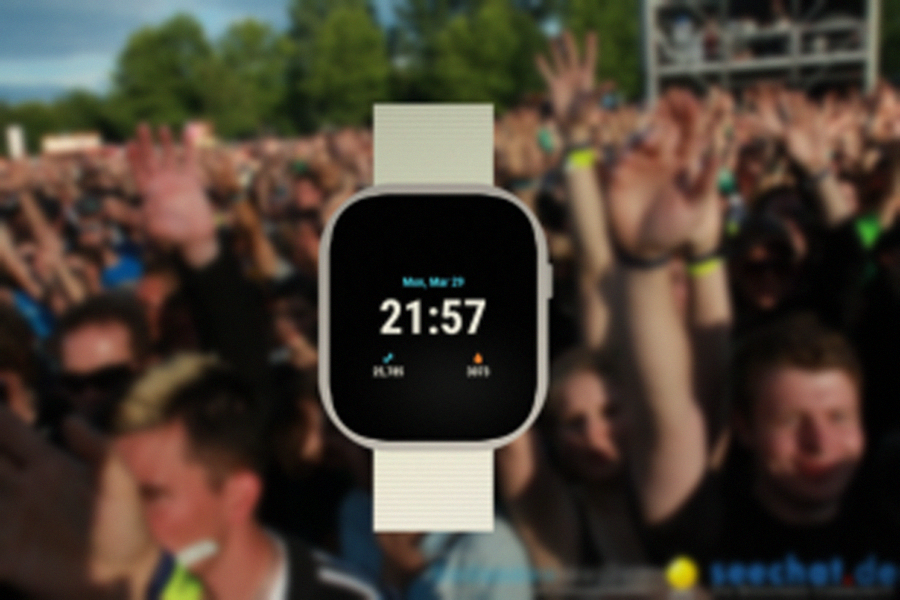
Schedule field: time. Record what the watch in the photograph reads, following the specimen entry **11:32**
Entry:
**21:57**
